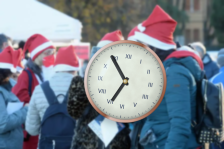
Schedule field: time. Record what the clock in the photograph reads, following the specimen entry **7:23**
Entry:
**6:54**
